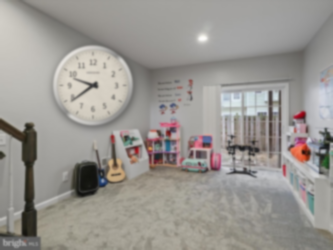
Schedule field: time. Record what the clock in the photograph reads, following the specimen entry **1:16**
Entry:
**9:39**
